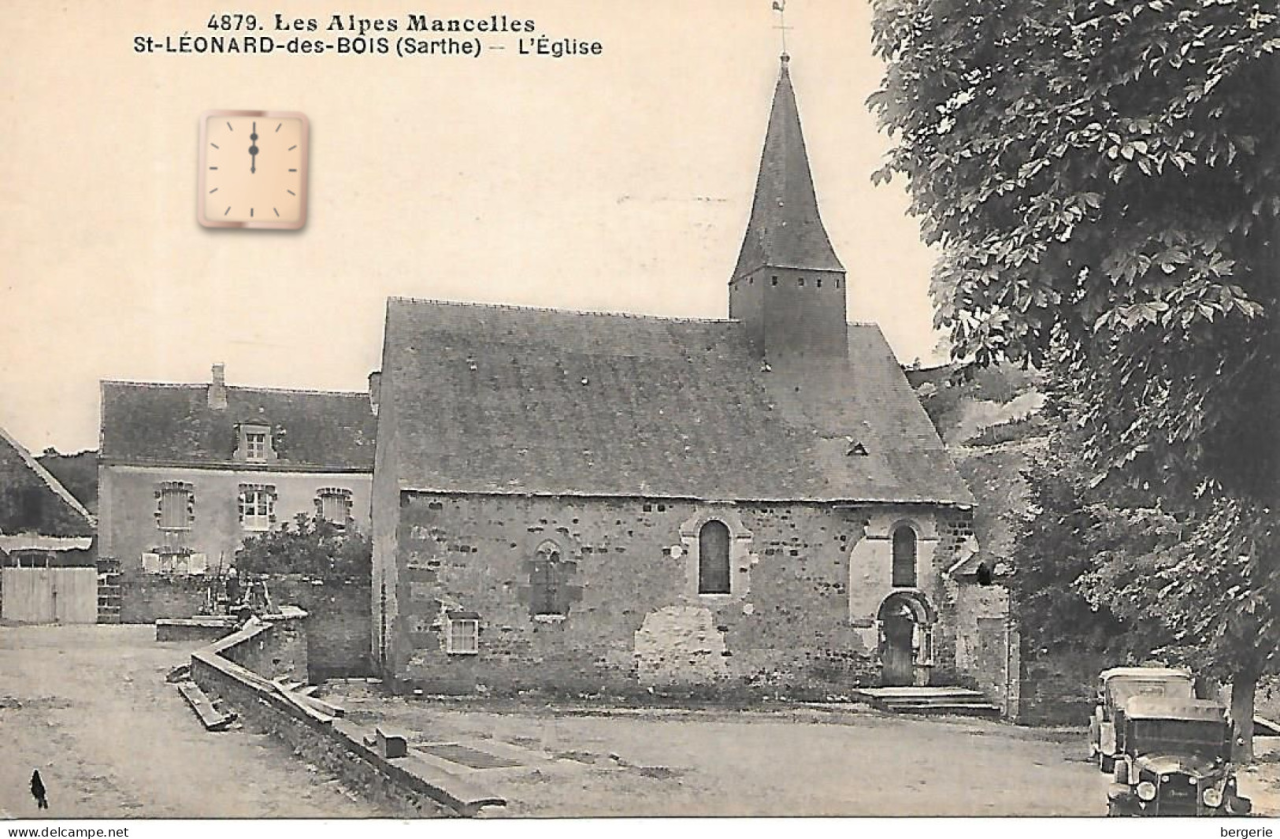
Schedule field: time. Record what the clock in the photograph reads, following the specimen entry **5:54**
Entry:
**12:00**
